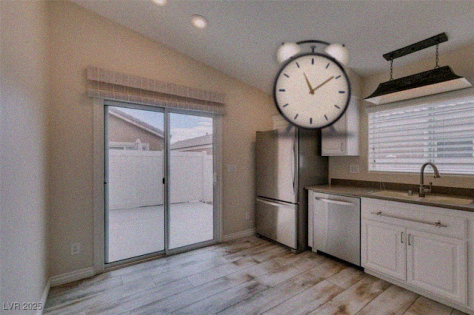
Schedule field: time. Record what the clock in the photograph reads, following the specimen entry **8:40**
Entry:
**11:09**
